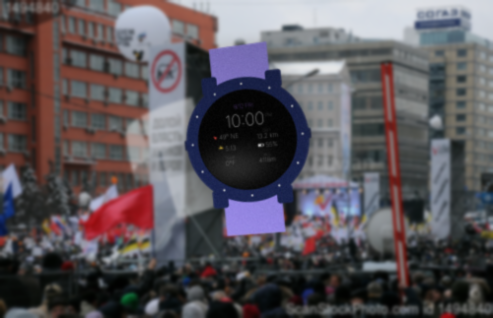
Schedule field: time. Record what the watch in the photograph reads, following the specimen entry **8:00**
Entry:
**10:00**
